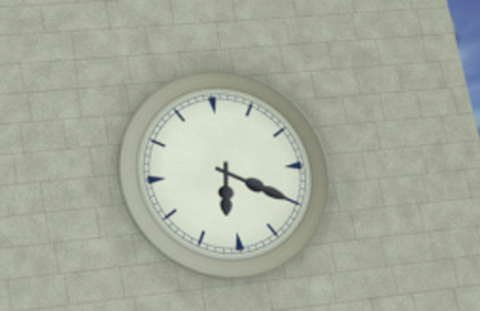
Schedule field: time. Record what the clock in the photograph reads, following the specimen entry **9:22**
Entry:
**6:20**
